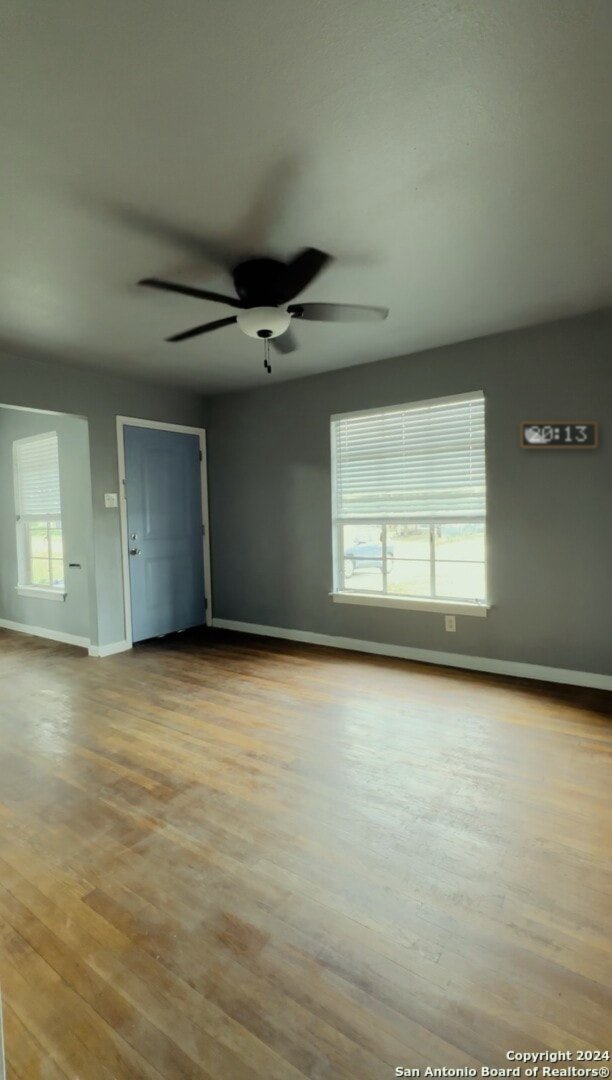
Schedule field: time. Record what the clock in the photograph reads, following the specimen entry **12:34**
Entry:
**20:13**
